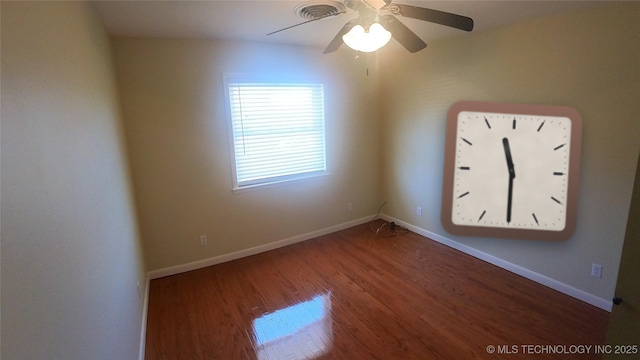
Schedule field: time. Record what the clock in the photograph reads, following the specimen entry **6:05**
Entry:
**11:30**
